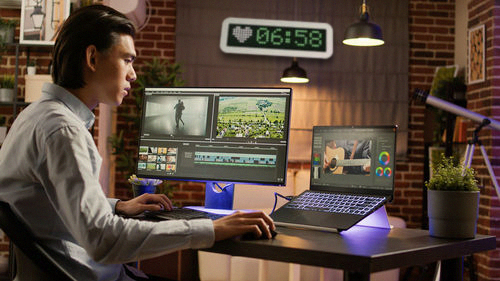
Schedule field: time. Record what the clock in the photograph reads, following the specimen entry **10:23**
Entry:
**6:58**
